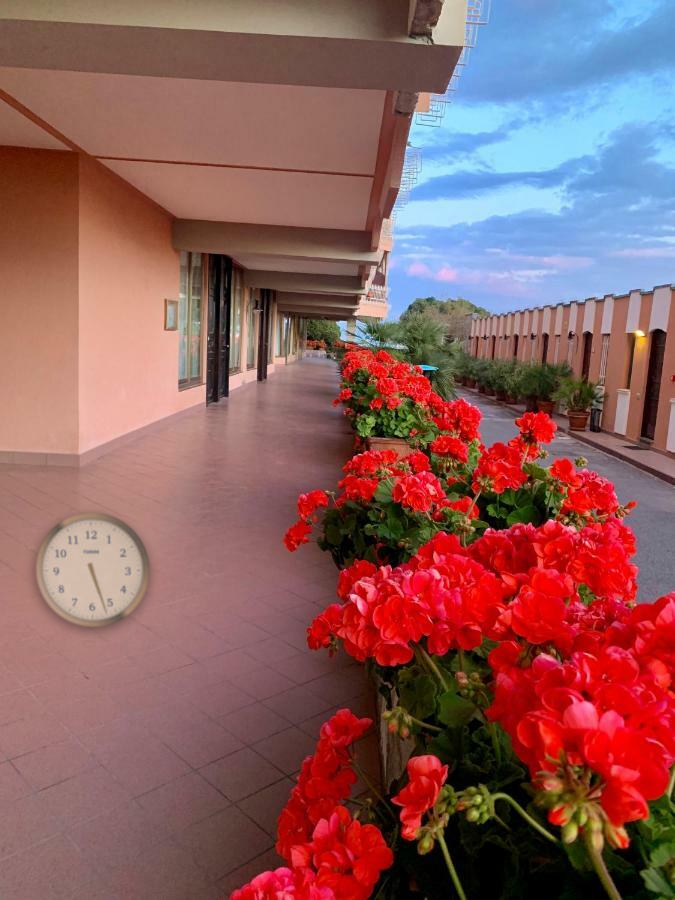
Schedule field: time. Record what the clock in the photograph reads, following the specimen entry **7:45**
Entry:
**5:27**
